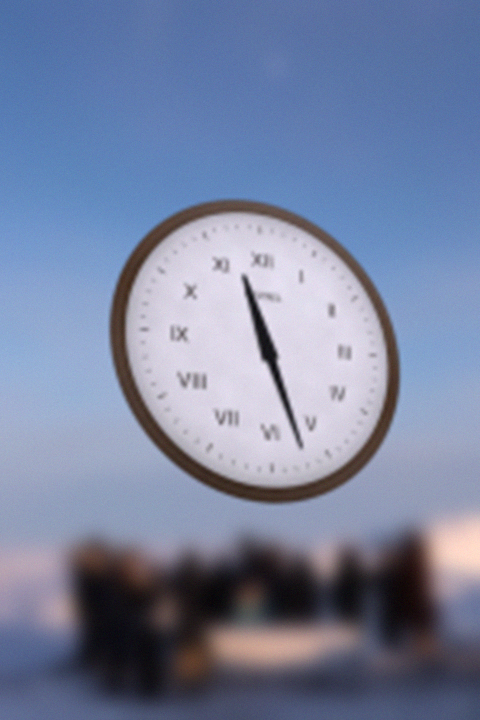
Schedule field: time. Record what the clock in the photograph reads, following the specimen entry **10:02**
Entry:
**11:27**
